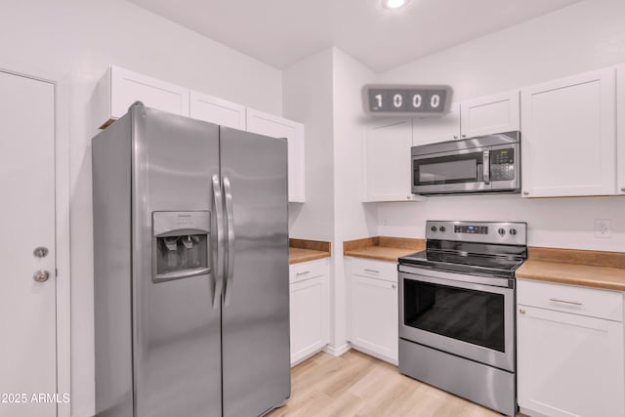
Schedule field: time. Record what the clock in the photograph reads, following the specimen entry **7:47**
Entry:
**10:00**
